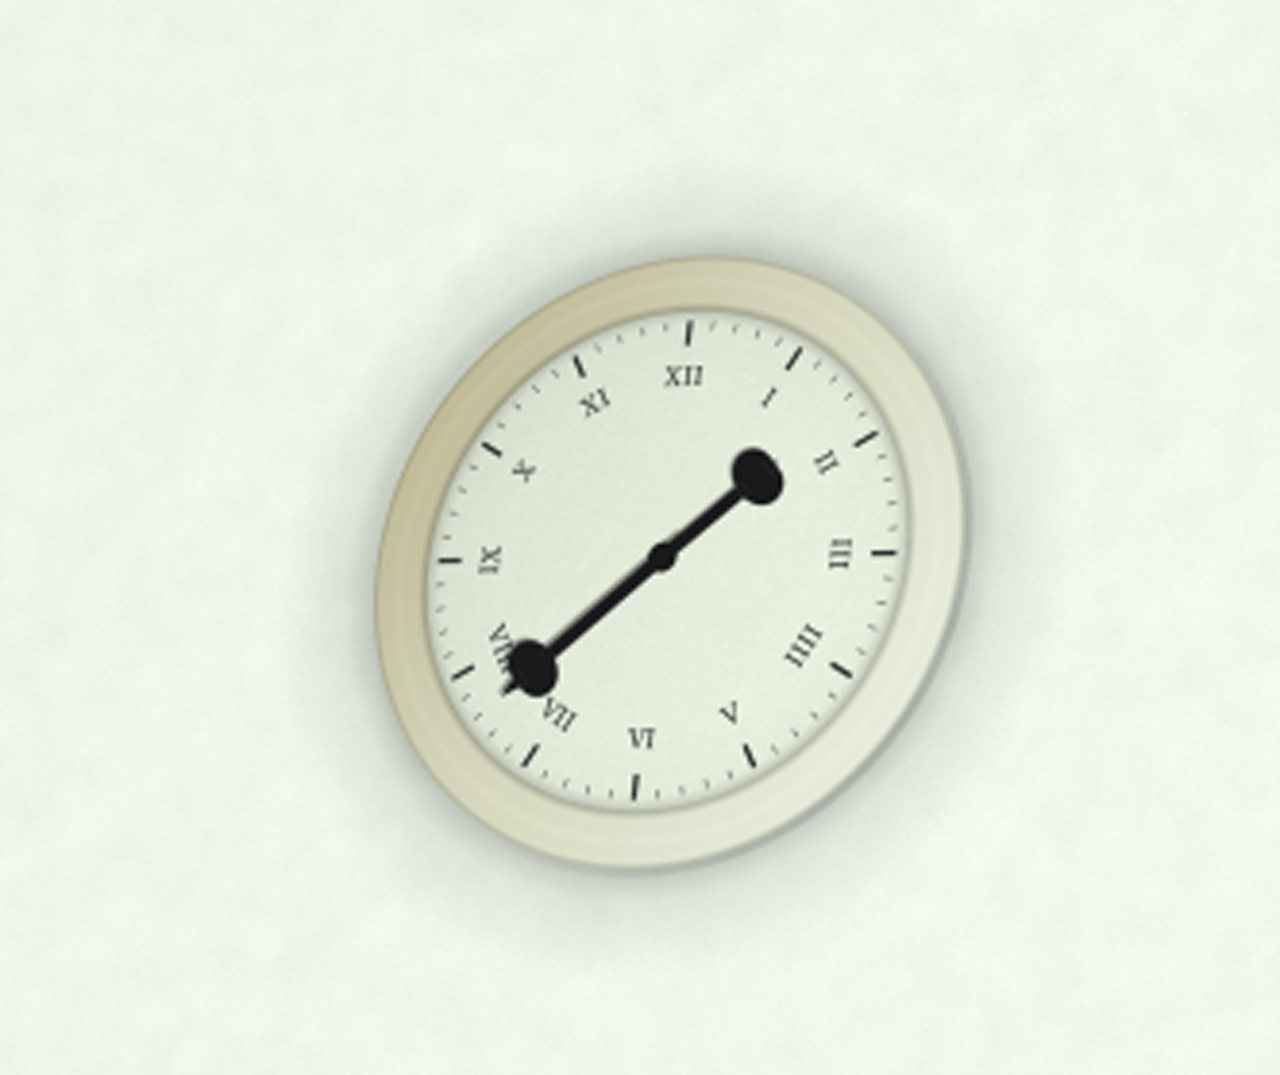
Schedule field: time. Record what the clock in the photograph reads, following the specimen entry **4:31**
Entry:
**1:38**
